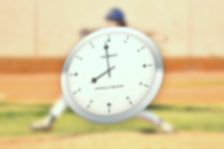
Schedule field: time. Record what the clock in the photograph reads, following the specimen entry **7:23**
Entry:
**7:59**
